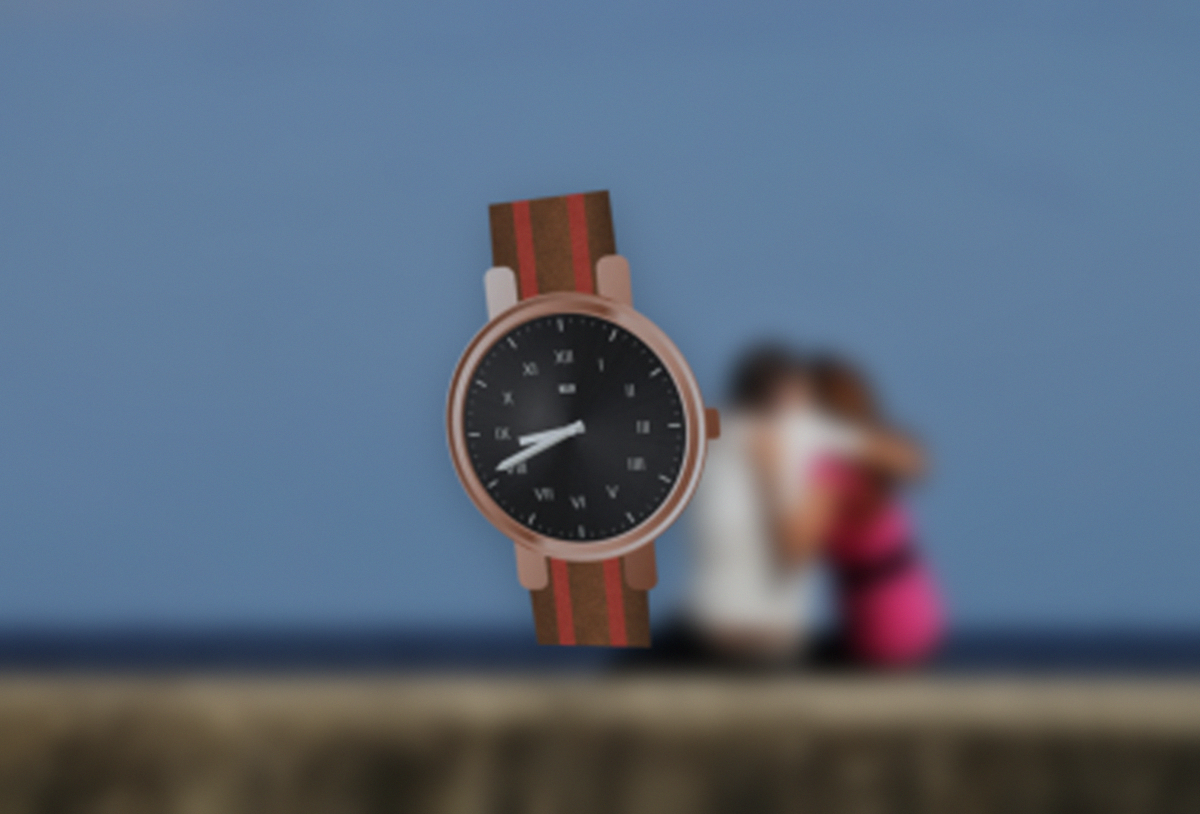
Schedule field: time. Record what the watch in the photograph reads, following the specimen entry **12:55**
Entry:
**8:41**
